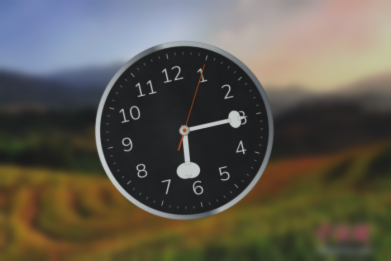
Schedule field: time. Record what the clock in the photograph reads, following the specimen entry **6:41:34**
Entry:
**6:15:05**
